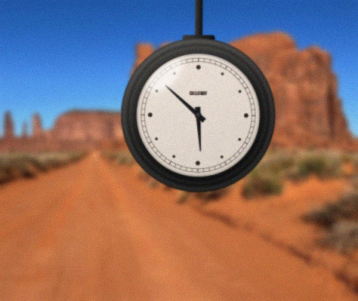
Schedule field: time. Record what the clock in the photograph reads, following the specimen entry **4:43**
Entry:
**5:52**
